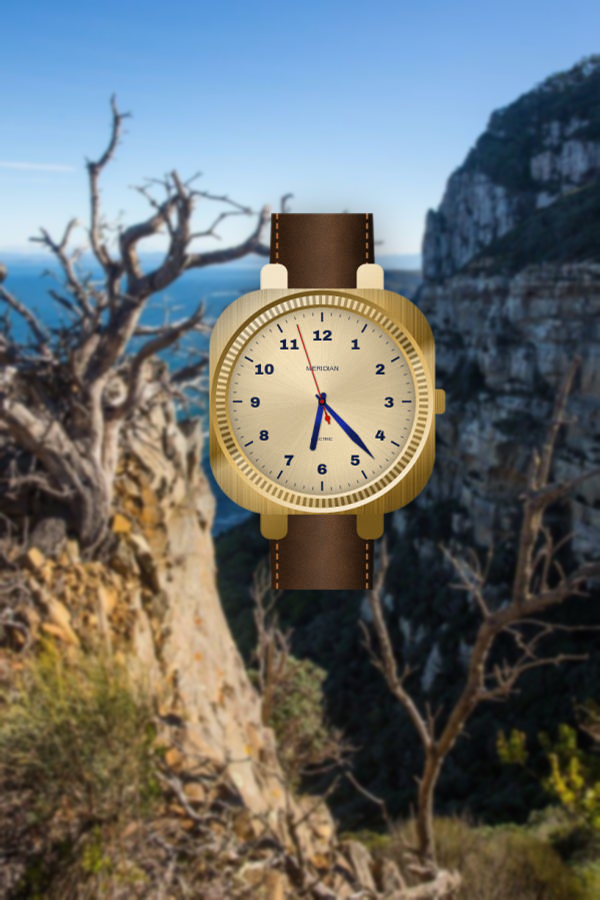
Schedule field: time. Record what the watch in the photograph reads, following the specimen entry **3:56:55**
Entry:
**6:22:57**
